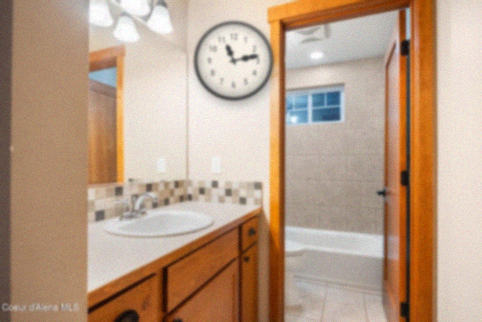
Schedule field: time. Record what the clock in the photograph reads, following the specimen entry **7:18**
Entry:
**11:13**
